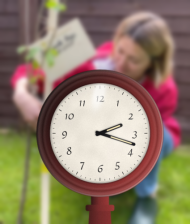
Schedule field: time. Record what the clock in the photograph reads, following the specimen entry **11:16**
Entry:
**2:18**
